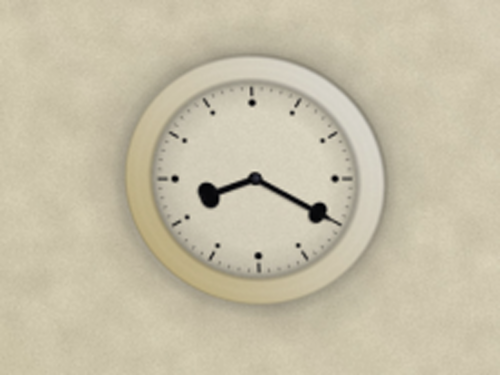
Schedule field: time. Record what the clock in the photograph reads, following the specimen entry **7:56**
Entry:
**8:20**
